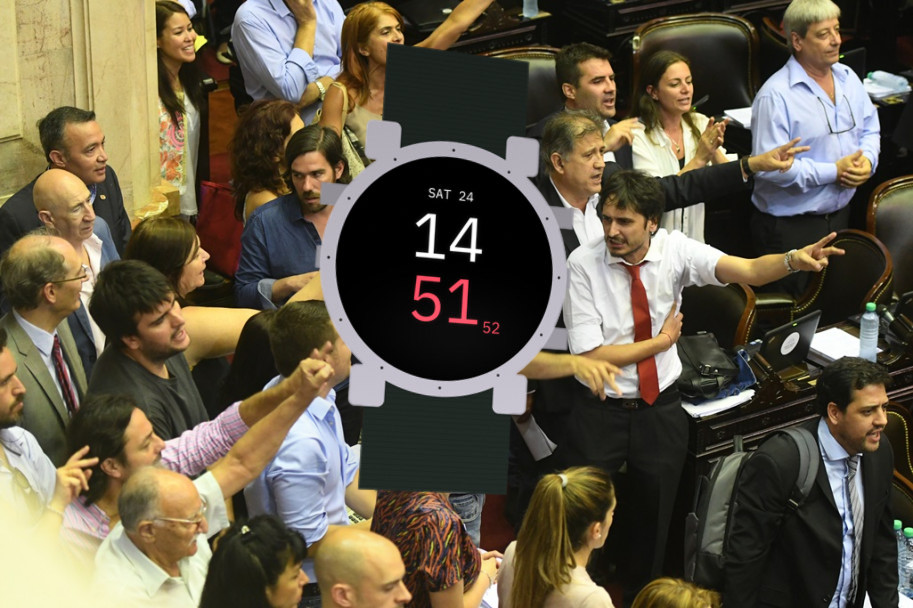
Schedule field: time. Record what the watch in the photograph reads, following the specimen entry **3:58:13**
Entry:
**14:51:52**
